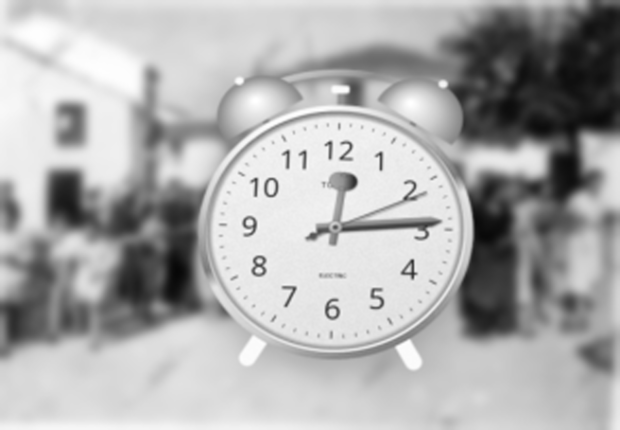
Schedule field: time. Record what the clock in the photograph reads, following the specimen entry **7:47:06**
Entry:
**12:14:11**
